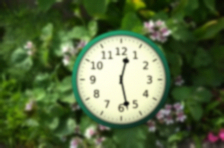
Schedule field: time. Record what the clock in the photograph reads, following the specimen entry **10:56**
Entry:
**12:28**
